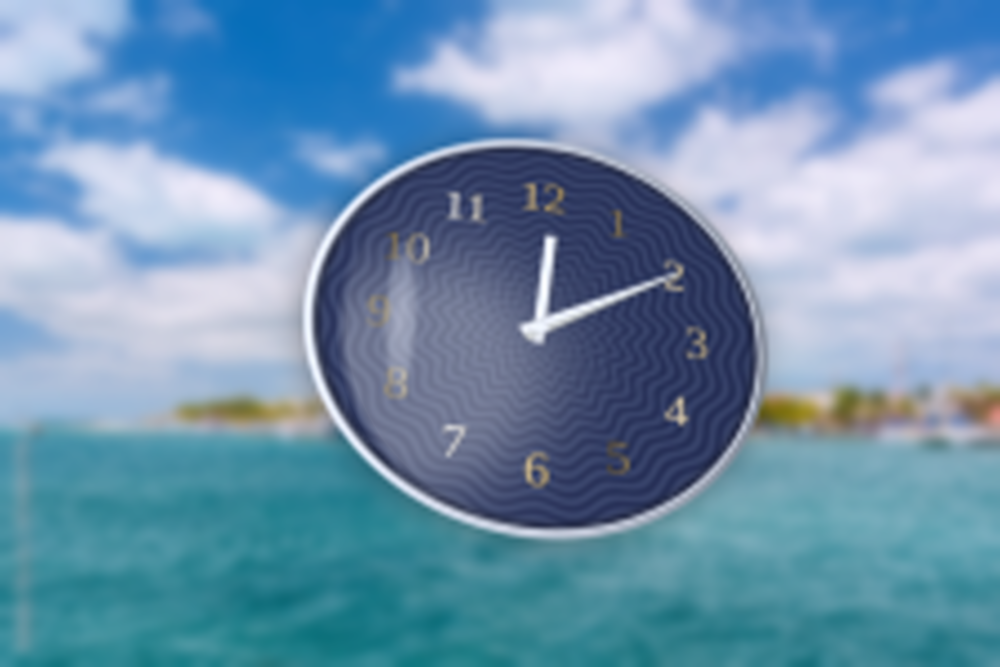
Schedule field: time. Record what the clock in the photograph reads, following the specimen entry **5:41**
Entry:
**12:10**
